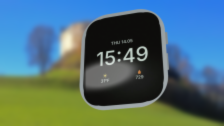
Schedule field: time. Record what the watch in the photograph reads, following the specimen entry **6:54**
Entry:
**15:49**
